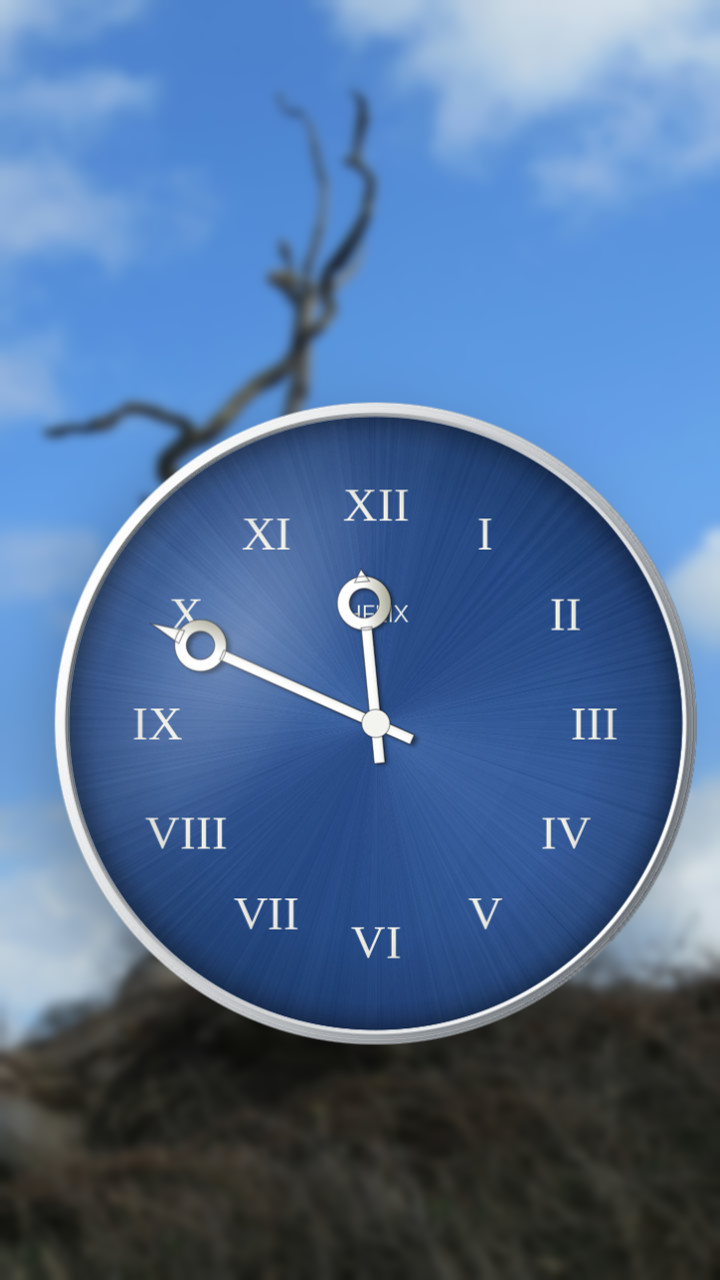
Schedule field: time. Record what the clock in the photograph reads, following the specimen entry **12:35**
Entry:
**11:49**
